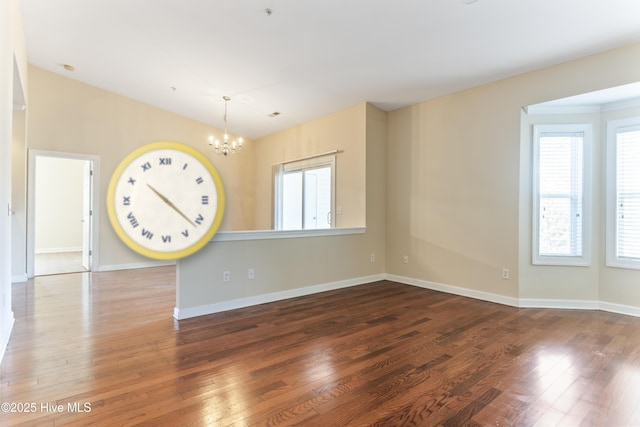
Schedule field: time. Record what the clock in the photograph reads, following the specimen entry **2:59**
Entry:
**10:22**
